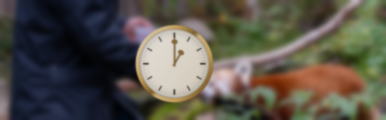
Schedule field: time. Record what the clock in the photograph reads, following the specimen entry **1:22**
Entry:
**1:00**
